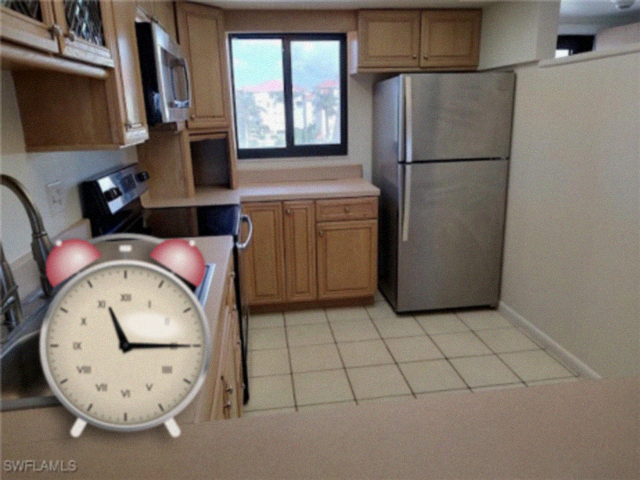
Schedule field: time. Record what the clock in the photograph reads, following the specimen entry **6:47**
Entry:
**11:15**
